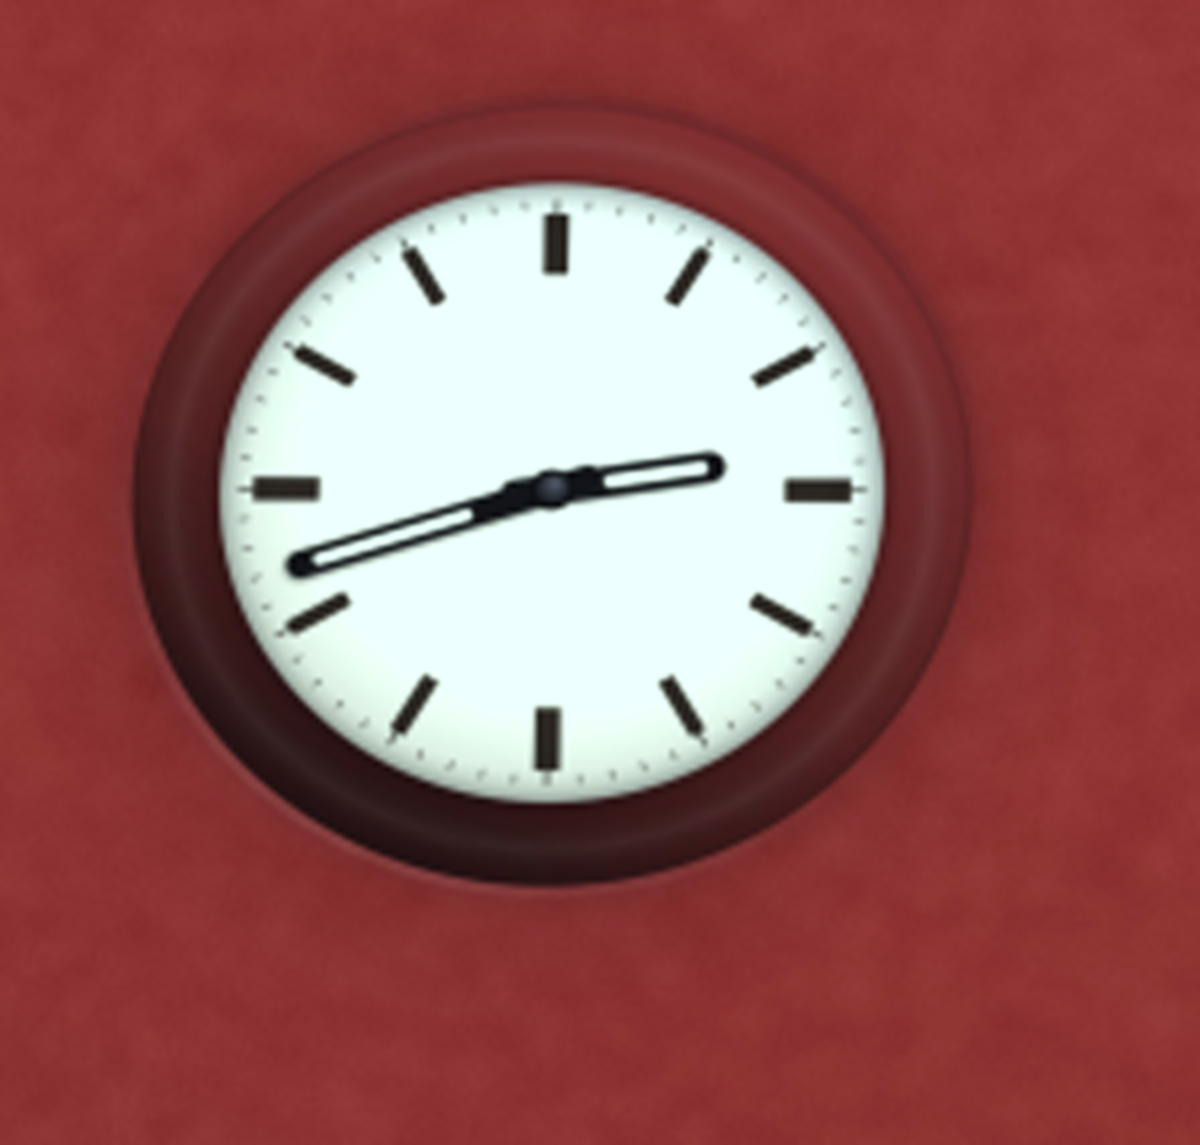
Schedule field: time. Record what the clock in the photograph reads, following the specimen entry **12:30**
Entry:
**2:42**
